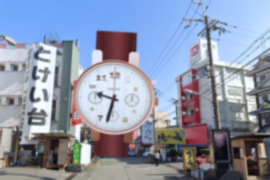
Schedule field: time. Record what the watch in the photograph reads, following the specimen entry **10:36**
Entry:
**9:32**
